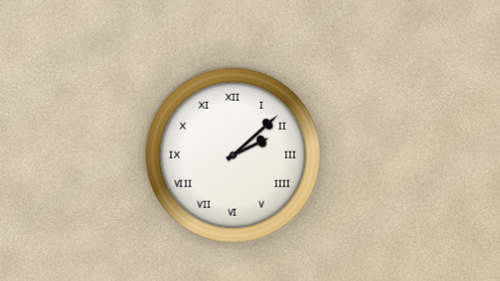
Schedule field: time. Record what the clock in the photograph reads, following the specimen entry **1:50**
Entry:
**2:08**
